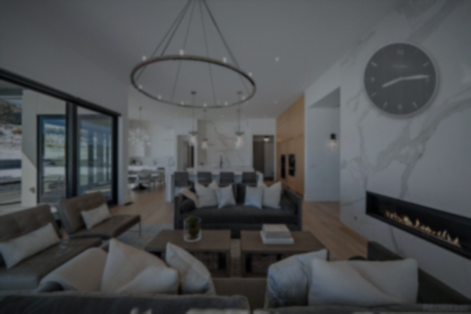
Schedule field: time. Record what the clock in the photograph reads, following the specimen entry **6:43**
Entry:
**8:14**
